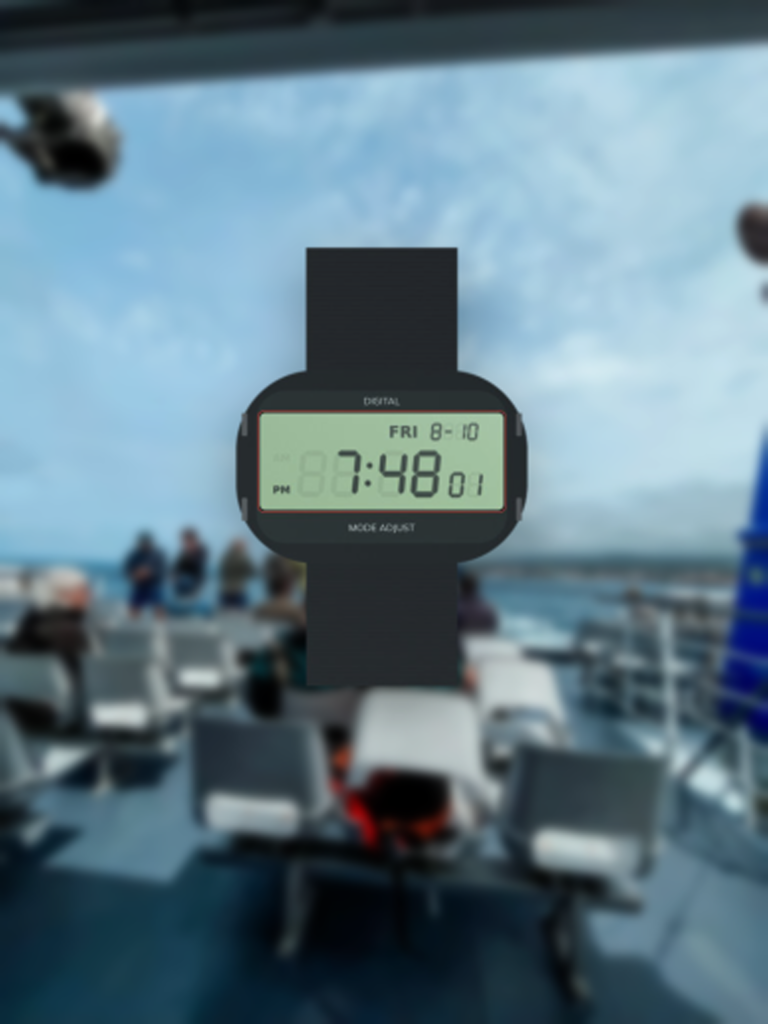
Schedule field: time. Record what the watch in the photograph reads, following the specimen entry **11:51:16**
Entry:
**7:48:01**
